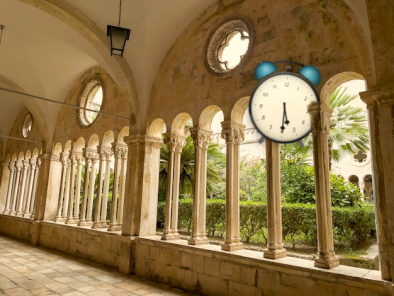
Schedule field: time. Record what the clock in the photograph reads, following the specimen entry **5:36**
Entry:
**5:30**
